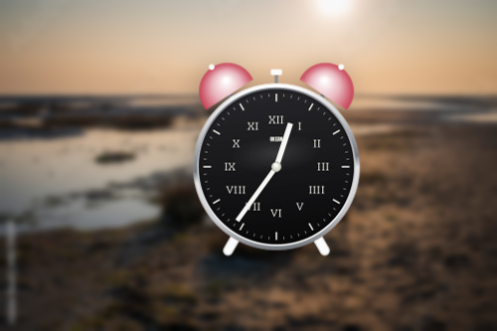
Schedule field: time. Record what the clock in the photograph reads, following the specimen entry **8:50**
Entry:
**12:36**
